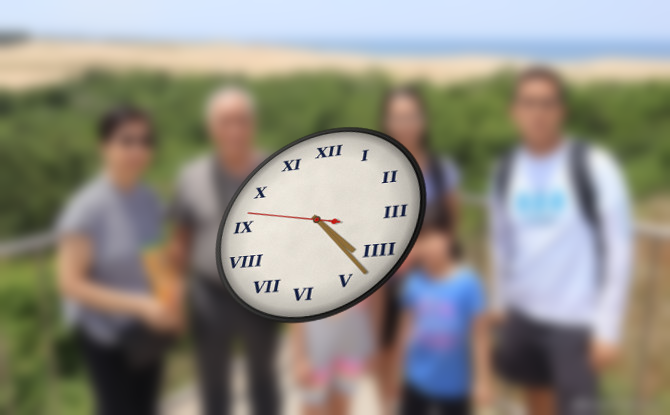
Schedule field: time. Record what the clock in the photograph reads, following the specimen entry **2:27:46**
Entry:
**4:22:47**
